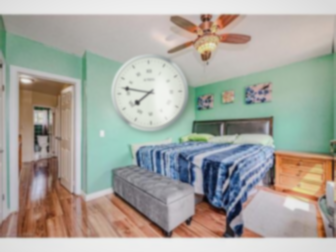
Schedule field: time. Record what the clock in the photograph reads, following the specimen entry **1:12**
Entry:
**7:47**
